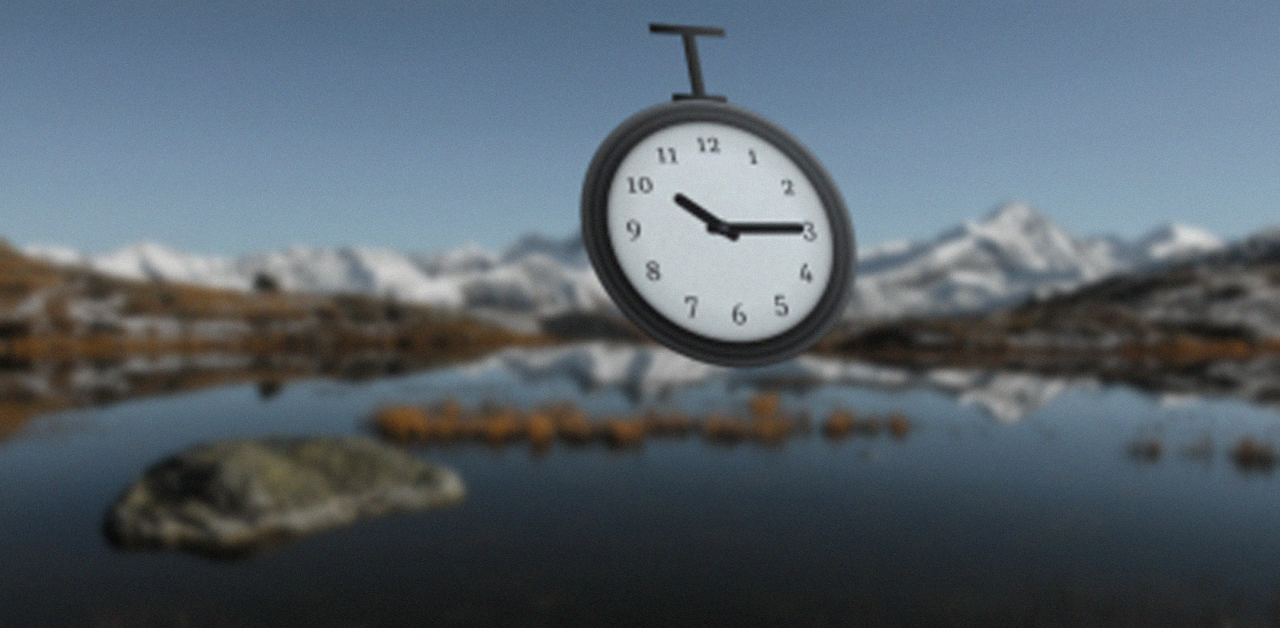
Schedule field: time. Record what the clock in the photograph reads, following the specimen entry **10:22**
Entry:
**10:15**
